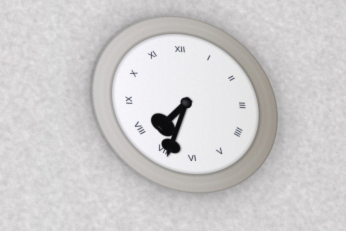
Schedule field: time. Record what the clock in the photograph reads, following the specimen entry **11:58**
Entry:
**7:34**
